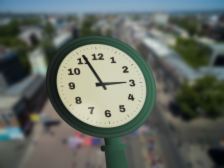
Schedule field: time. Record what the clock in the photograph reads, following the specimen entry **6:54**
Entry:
**2:56**
